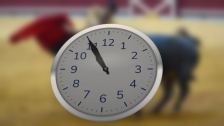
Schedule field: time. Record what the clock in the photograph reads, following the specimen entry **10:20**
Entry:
**10:55**
